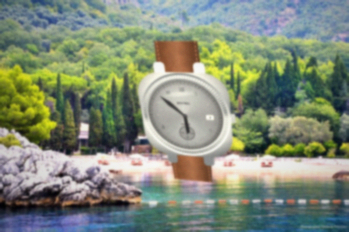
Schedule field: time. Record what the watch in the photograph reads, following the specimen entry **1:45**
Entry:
**5:52**
